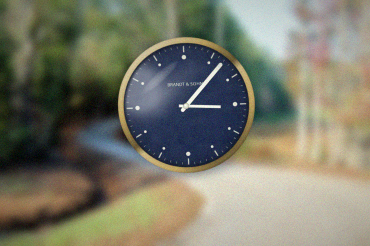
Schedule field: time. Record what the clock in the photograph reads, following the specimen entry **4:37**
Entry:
**3:07**
